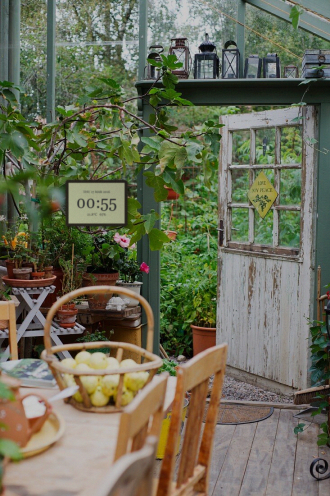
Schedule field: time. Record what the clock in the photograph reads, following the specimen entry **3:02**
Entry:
**0:55**
